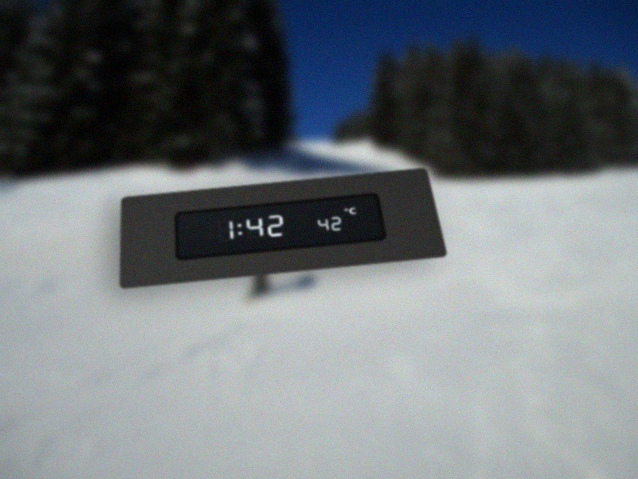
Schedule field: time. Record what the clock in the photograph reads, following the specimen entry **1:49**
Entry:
**1:42**
